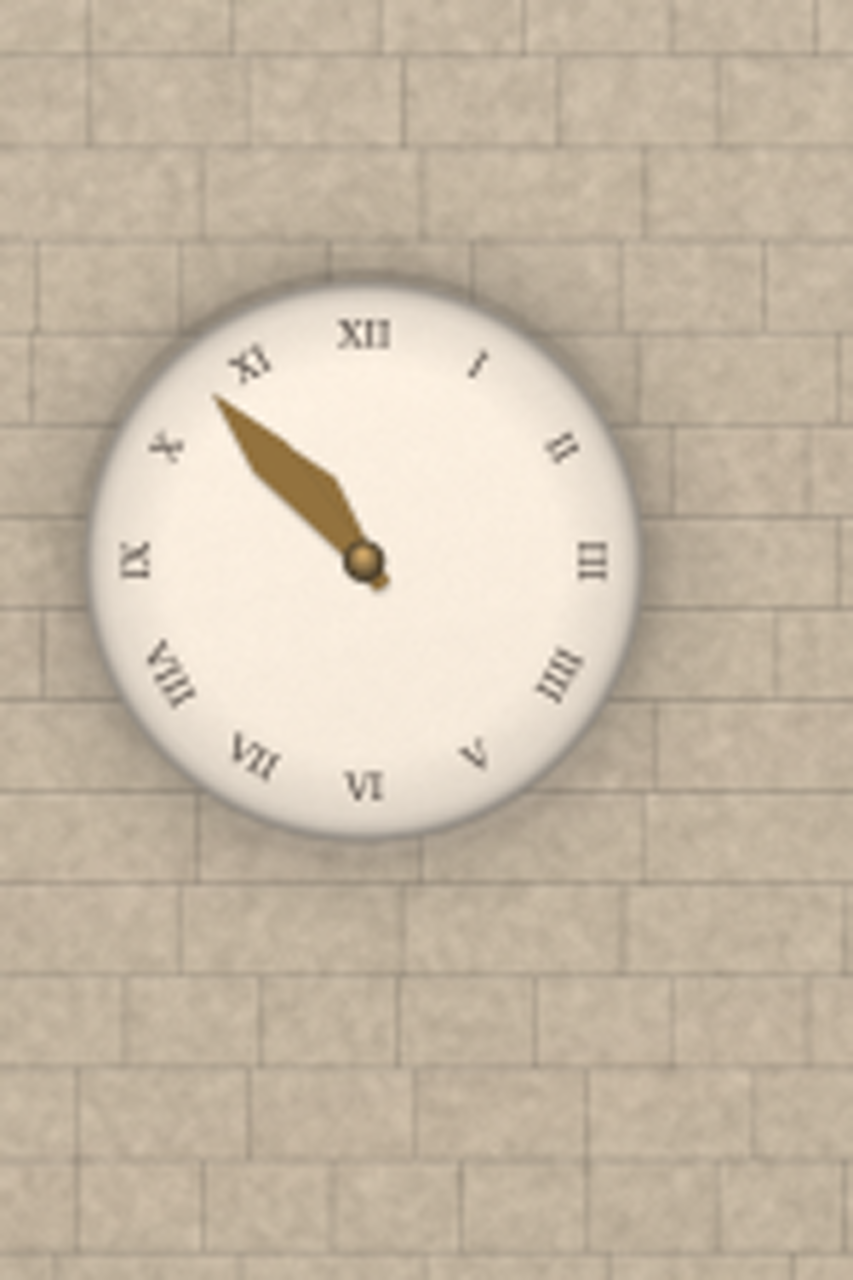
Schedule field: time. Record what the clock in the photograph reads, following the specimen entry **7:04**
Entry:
**10:53**
